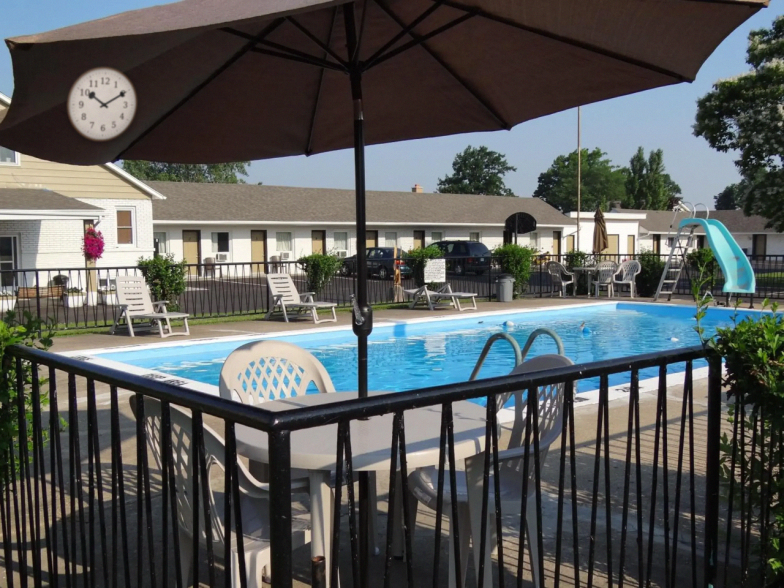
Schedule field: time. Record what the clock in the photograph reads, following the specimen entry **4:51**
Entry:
**10:10**
